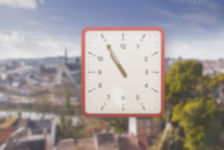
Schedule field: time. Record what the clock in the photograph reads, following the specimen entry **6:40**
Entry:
**10:55**
